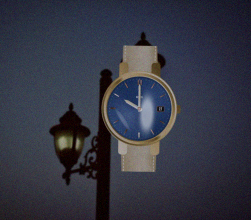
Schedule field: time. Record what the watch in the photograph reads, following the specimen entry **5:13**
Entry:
**10:00**
